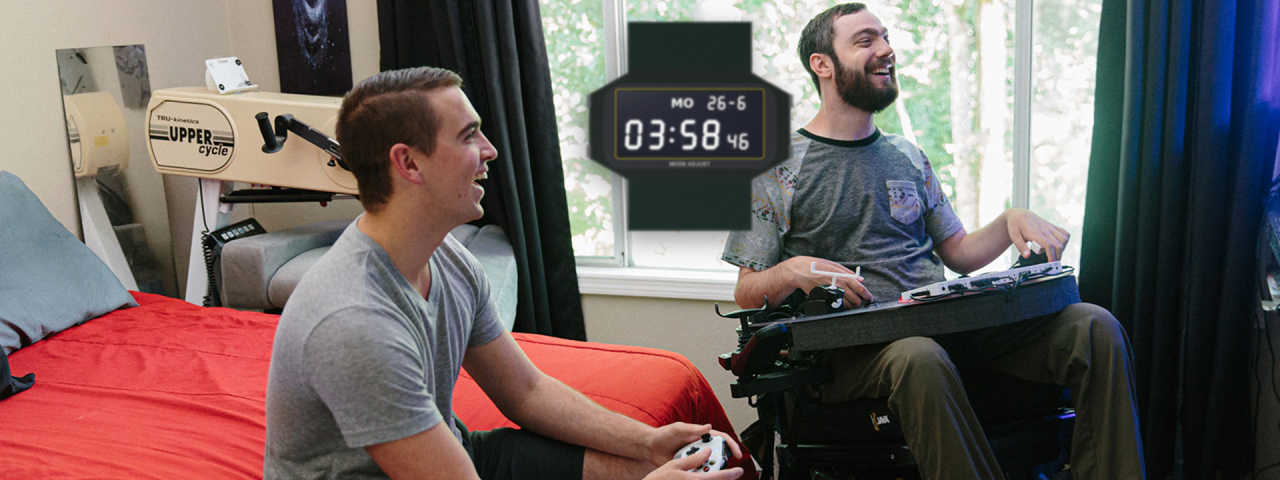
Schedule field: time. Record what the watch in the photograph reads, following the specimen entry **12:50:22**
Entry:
**3:58:46**
